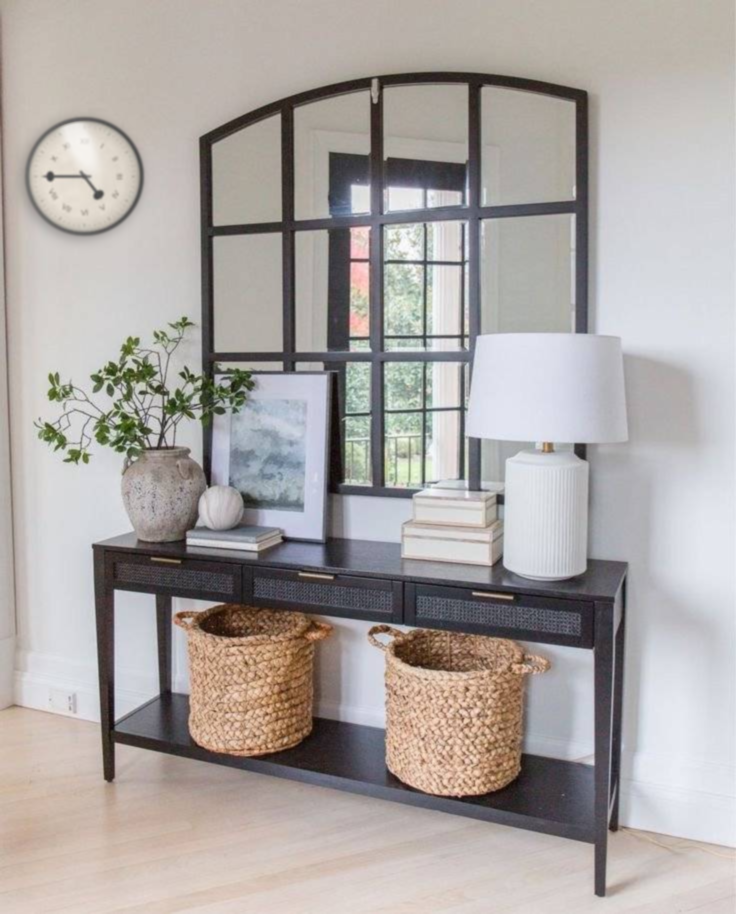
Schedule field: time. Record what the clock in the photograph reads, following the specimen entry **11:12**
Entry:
**4:45**
